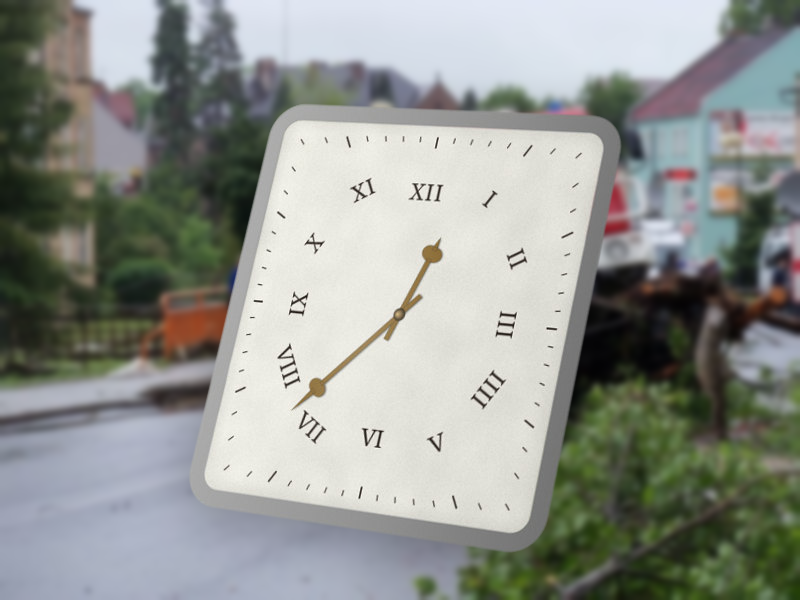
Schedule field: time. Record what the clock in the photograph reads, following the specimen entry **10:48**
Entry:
**12:37**
